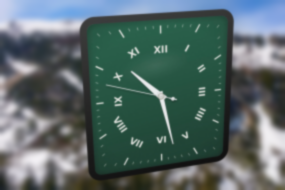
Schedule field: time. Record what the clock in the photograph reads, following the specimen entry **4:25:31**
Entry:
**10:27:48**
